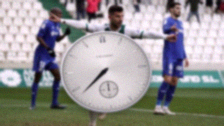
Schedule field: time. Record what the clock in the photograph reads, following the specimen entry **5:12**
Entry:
**7:38**
